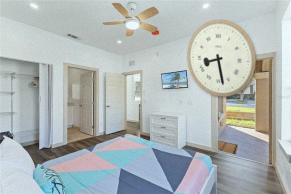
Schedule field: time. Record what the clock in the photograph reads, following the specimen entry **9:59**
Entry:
**8:28**
